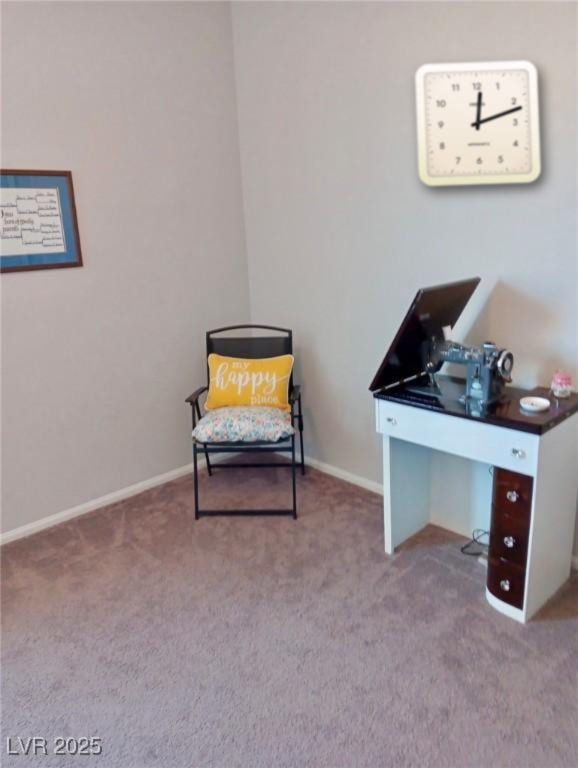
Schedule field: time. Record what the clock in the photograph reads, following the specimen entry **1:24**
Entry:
**12:12**
